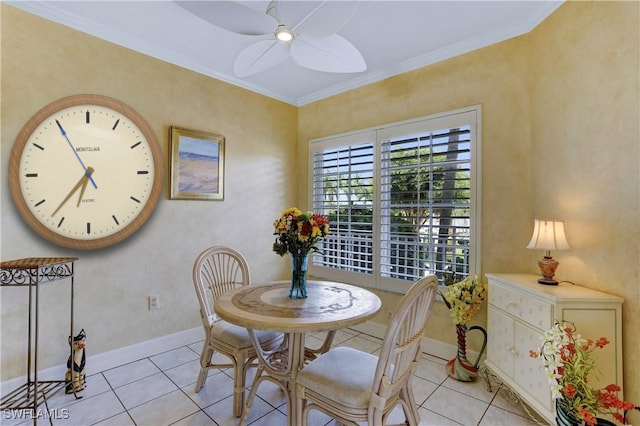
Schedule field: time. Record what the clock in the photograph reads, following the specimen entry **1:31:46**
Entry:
**6:36:55**
